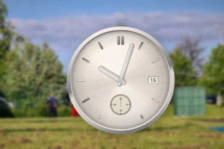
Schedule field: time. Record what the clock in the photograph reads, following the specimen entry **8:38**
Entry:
**10:03**
